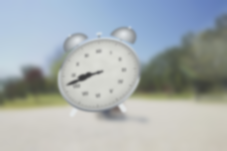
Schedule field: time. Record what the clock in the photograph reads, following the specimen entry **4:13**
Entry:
**8:42**
